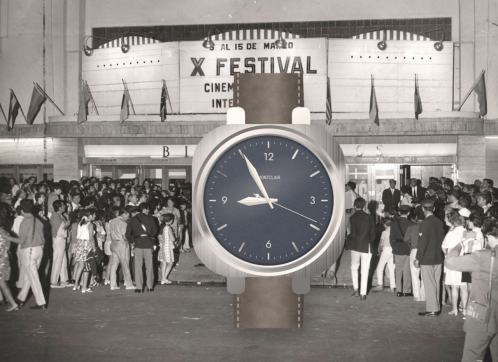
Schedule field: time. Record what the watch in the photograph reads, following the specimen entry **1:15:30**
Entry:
**8:55:19**
